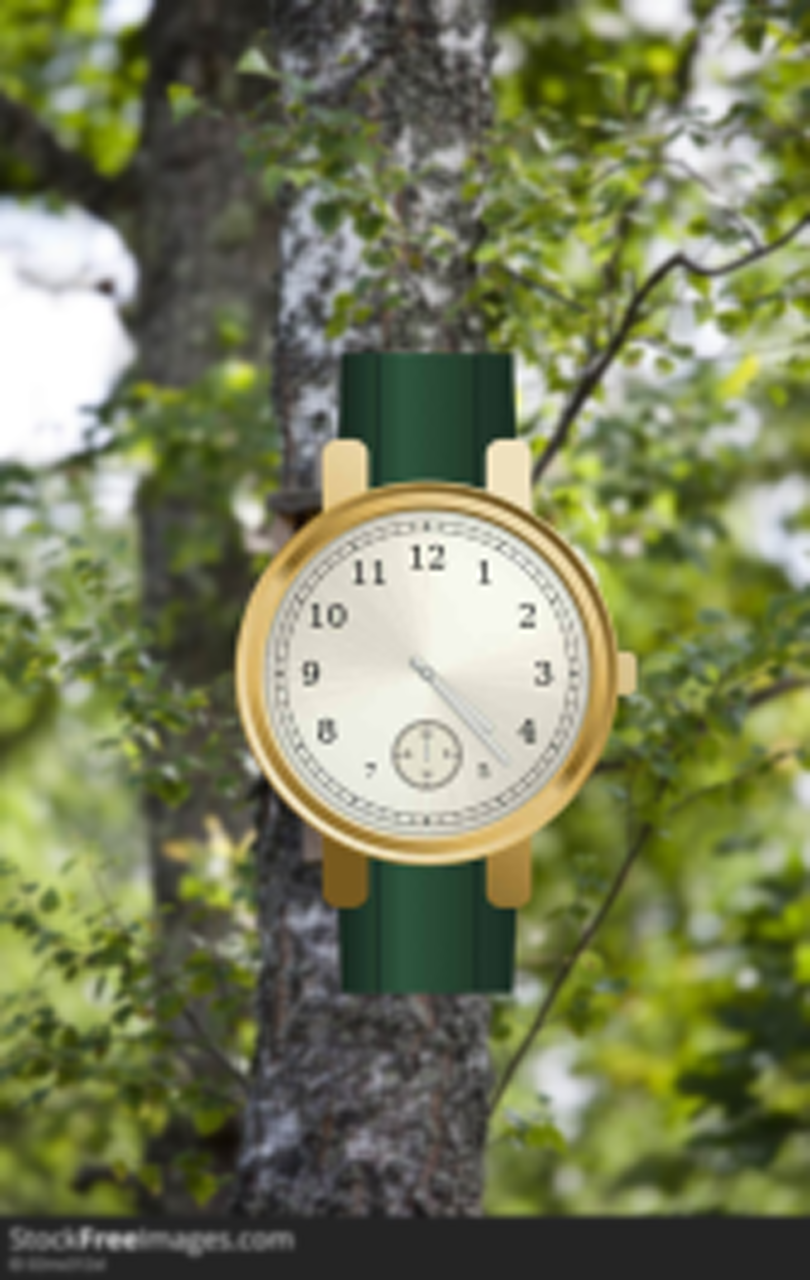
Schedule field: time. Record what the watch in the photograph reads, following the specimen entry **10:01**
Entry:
**4:23**
